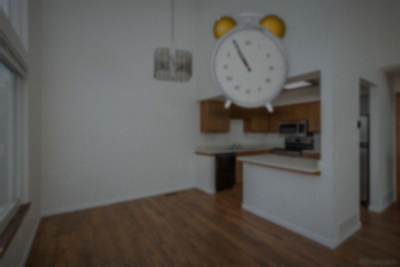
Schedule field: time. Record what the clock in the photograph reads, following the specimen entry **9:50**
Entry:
**10:55**
